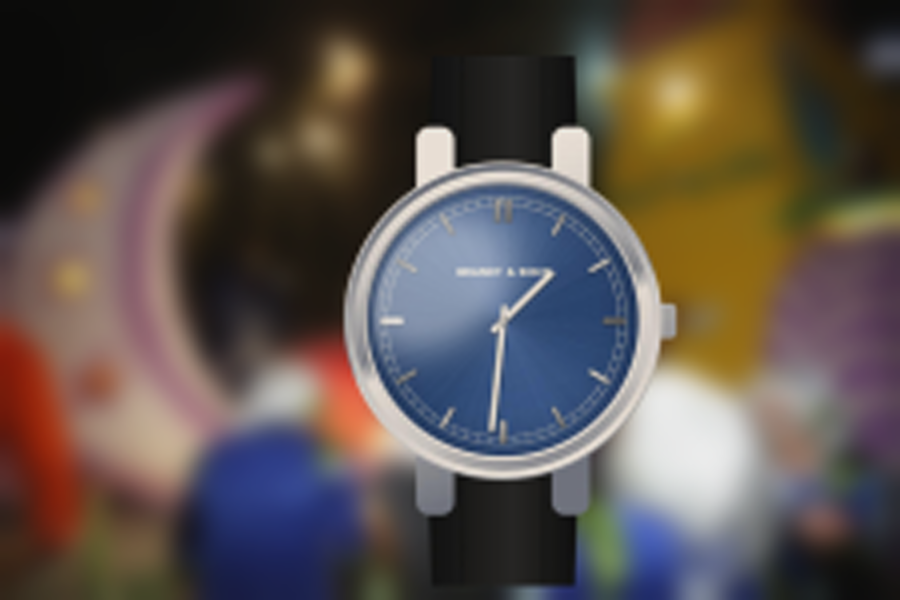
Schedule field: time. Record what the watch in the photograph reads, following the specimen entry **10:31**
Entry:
**1:31**
